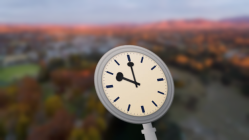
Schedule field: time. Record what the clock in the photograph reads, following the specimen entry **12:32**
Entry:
**10:00**
